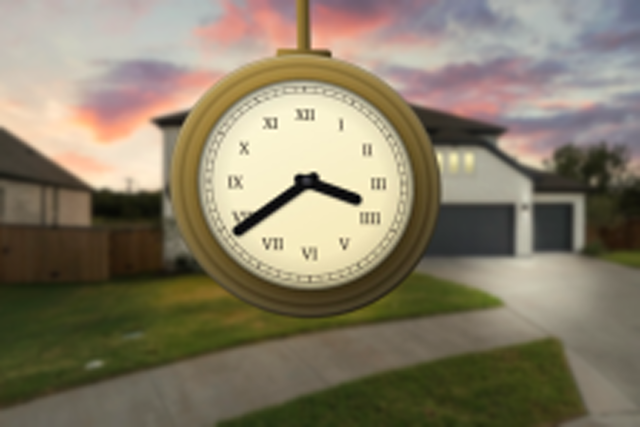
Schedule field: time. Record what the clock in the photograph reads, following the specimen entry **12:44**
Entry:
**3:39**
